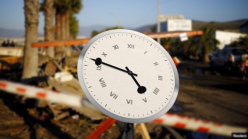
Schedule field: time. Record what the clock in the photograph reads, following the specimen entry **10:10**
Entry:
**4:47**
